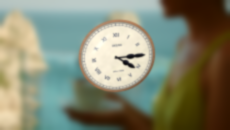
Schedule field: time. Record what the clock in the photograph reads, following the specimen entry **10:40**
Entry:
**4:15**
